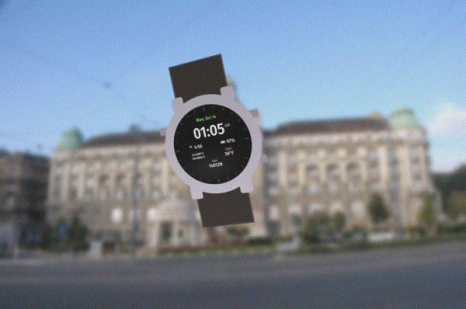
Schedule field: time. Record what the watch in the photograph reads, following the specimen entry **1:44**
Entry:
**1:05**
